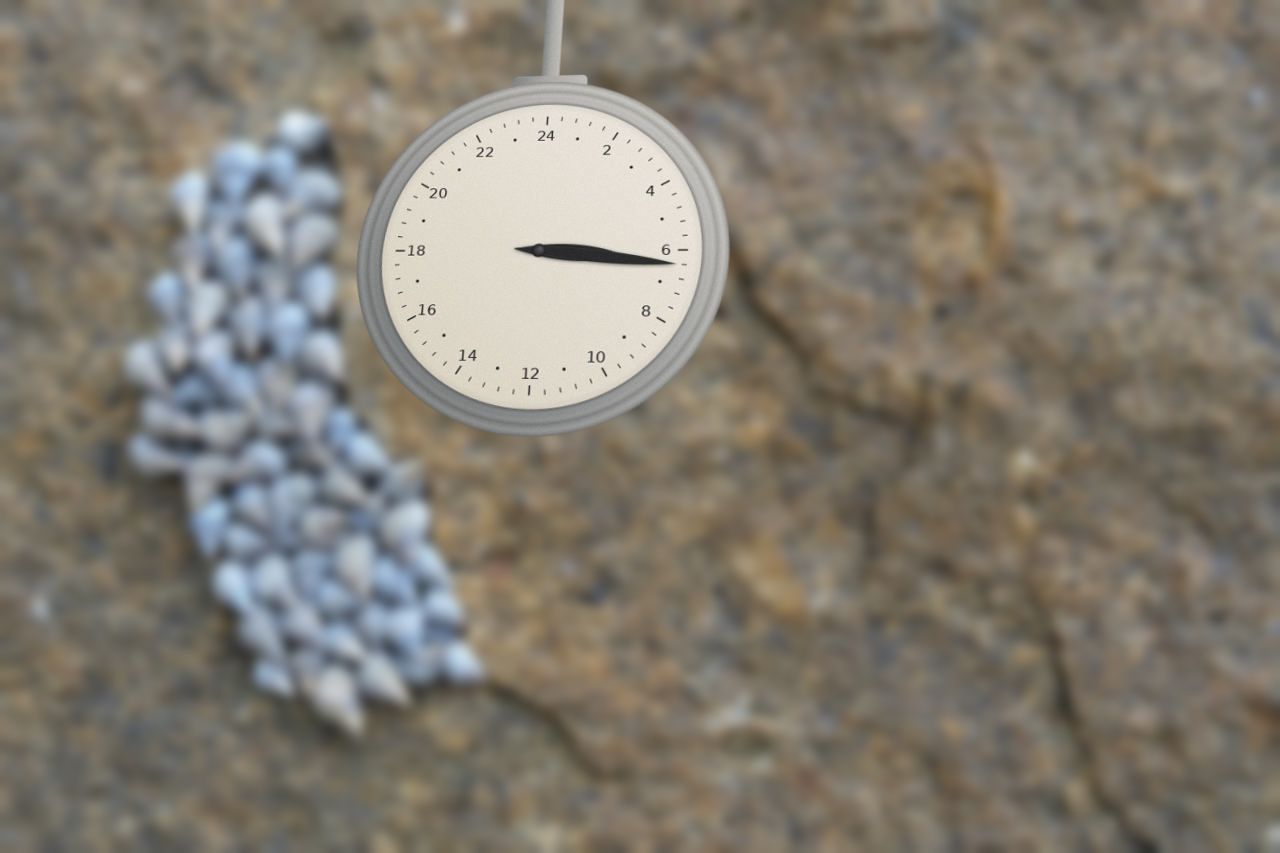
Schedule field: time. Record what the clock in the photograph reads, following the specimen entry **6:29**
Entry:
**6:16**
